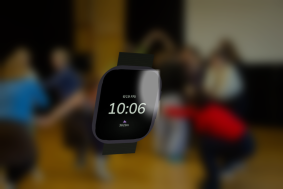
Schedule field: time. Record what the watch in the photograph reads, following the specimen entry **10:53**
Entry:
**10:06**
